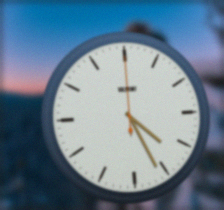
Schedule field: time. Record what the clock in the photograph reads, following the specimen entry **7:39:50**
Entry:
**4:26:00**
